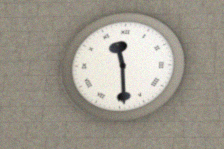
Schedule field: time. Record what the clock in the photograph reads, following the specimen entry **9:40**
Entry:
**11:29**
